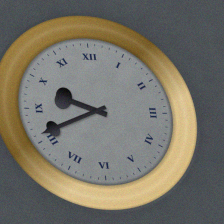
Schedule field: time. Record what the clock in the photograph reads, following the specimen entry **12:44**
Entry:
**9:41**
